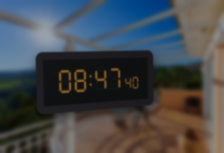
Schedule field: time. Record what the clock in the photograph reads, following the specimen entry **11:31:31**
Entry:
**8:47:40**
